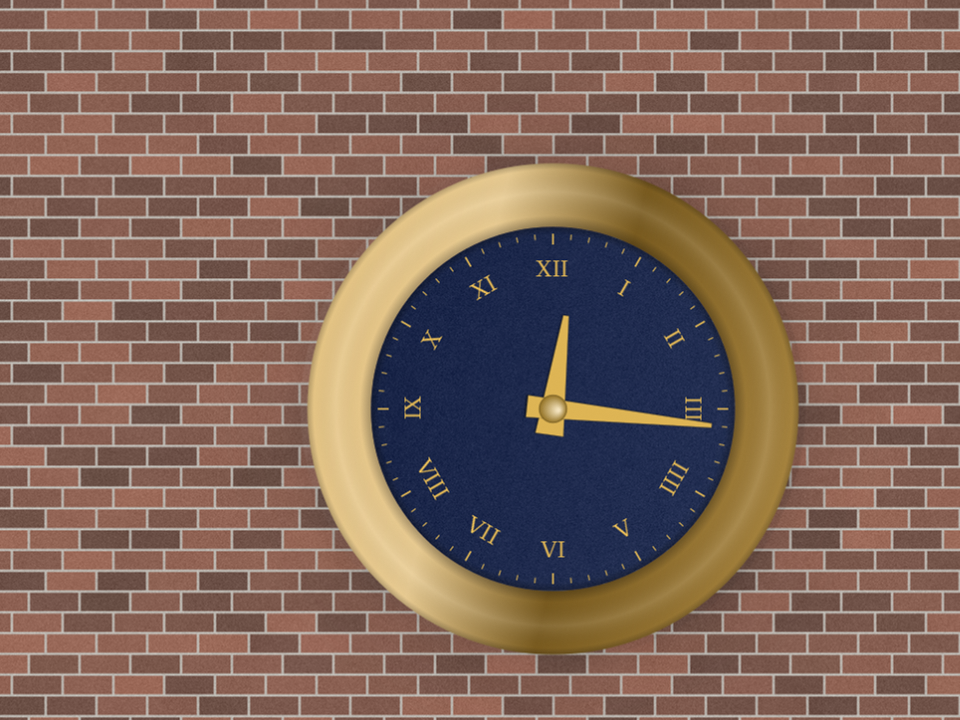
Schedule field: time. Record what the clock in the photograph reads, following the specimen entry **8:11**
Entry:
**12:16**
